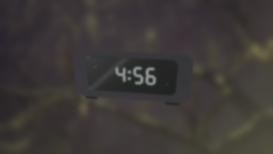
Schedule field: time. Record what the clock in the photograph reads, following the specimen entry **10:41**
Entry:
**4:56**
